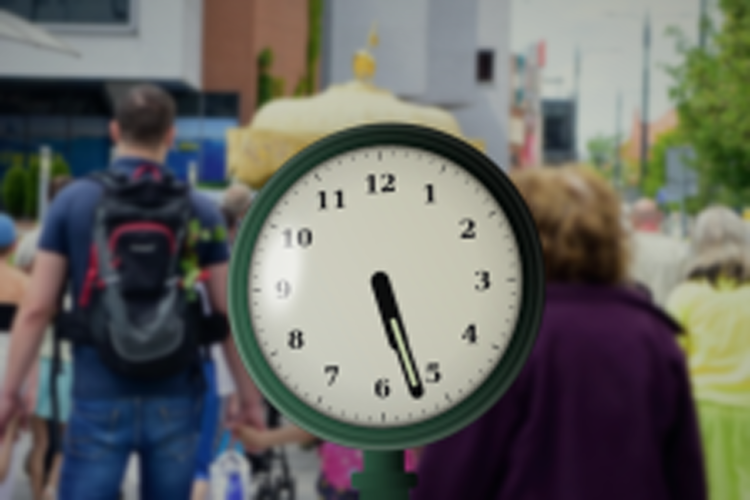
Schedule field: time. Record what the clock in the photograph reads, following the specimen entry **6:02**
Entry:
**5:27**
